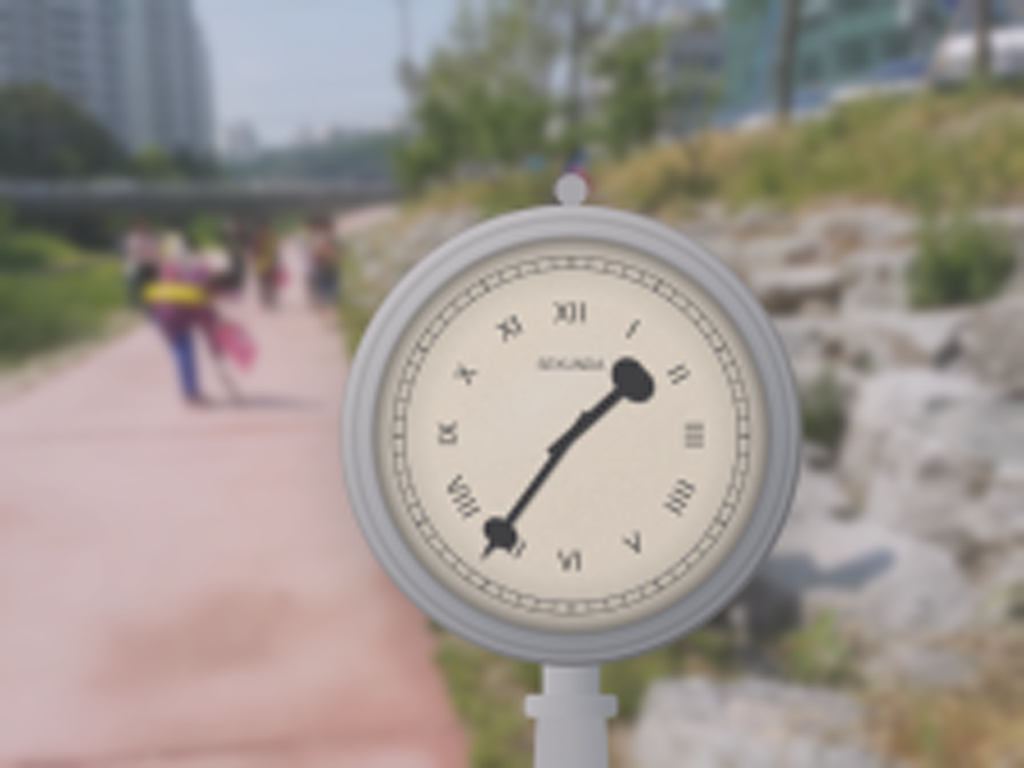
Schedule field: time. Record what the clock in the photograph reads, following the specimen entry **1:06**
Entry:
**1:36**
